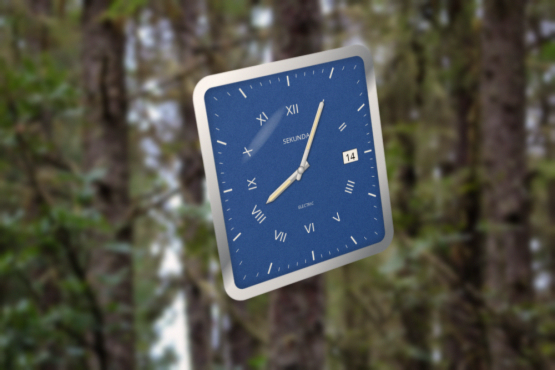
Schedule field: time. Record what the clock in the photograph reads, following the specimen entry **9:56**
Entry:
**8:05**
